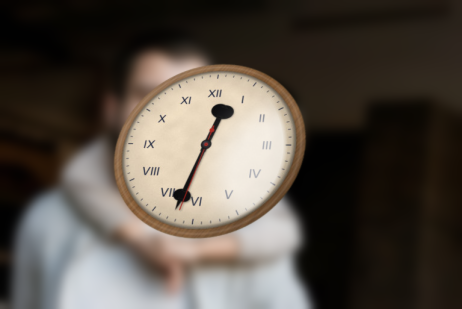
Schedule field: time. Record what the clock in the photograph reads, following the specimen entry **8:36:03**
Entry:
**12:32:32**
